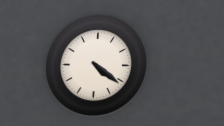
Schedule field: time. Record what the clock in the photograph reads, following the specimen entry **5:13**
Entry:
**4:21**
